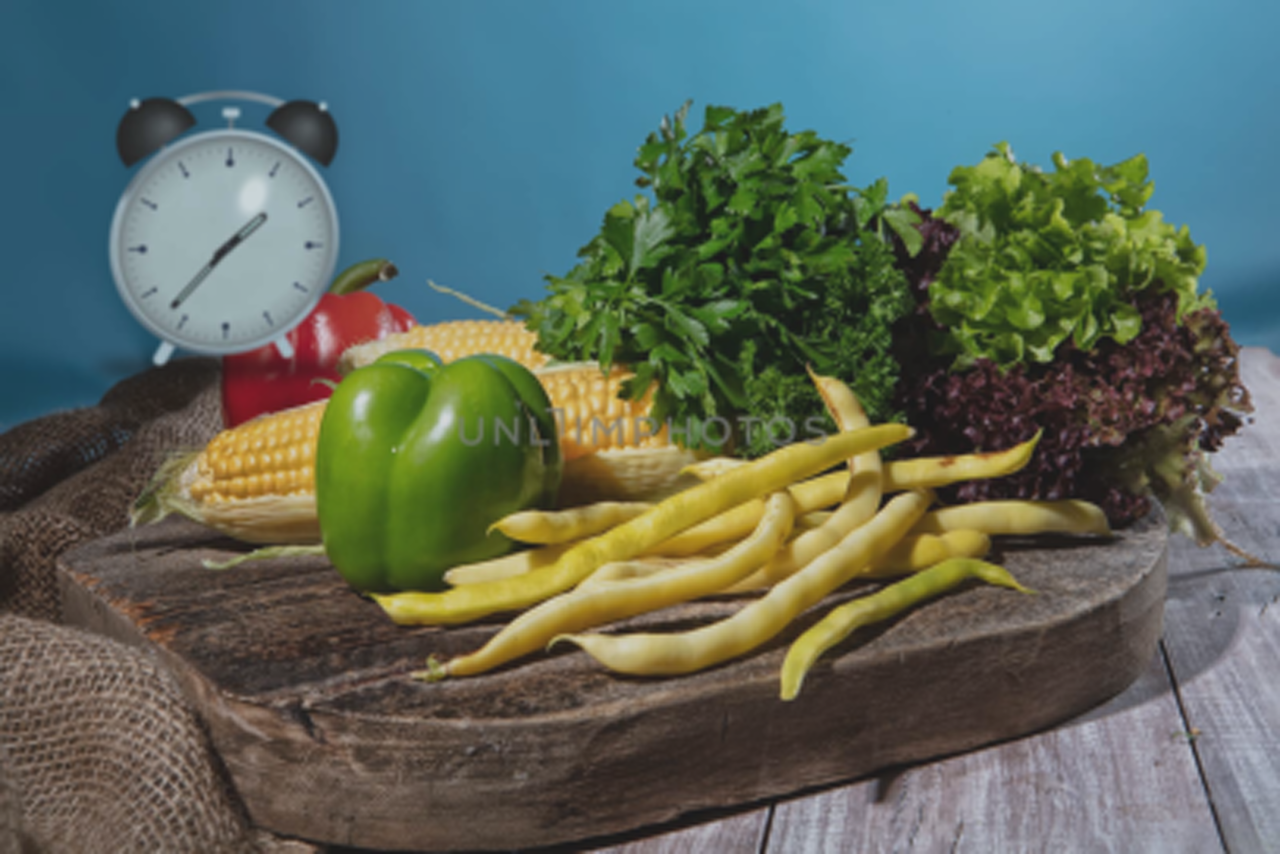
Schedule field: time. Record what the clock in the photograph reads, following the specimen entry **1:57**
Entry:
**1:37**
